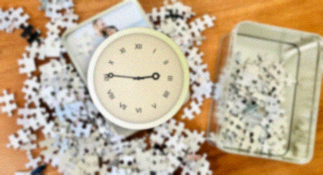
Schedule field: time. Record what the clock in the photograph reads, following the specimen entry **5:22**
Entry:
**2:46**
